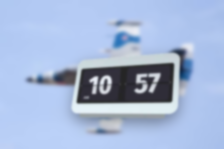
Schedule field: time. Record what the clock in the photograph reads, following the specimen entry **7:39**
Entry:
**10:57**
